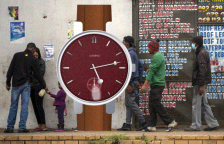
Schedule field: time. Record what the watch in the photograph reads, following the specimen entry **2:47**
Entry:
**5:13**
